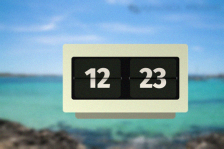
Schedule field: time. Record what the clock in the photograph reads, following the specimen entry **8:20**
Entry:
**12:23**
